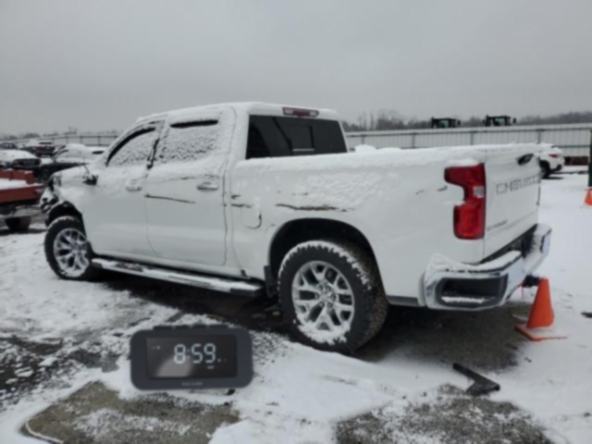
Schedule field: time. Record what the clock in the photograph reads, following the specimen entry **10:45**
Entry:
**8:59**
